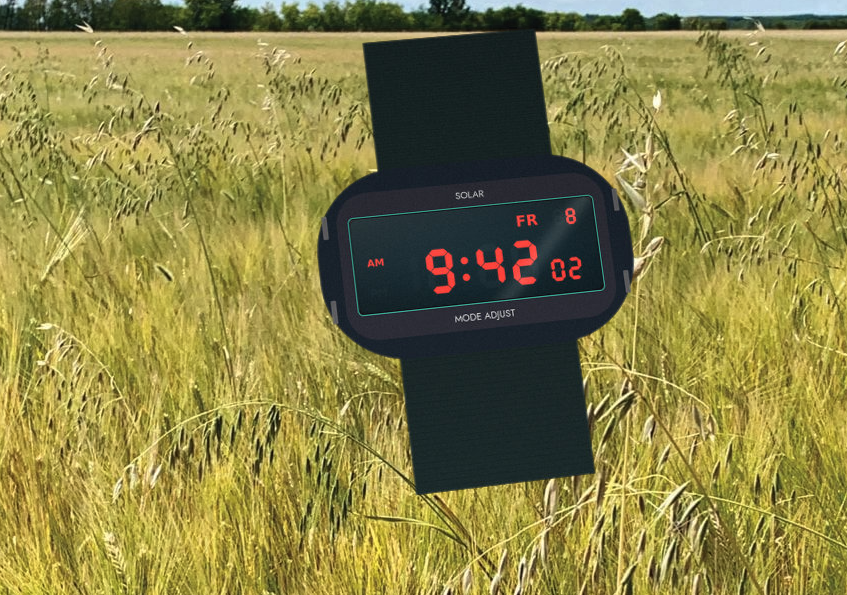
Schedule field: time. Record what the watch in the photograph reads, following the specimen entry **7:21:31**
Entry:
**9:42:02**
